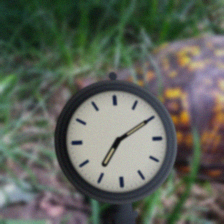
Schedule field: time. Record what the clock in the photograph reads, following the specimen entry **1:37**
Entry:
**7:10**
